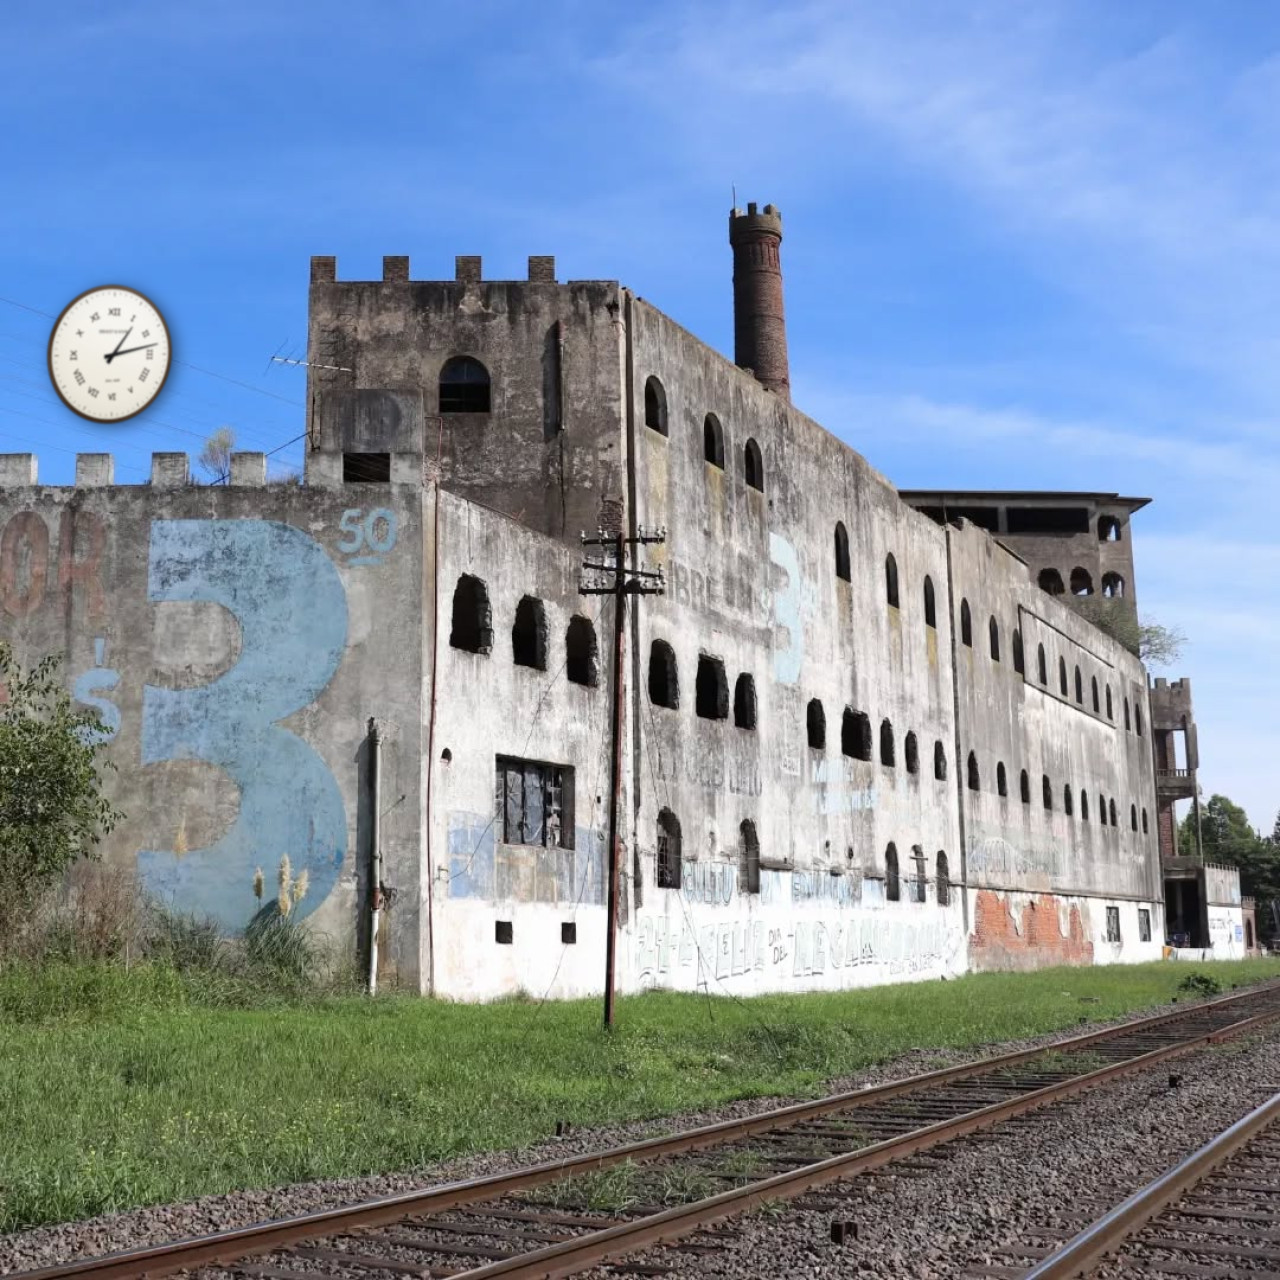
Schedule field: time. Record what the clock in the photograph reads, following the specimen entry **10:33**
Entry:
**1:13**
